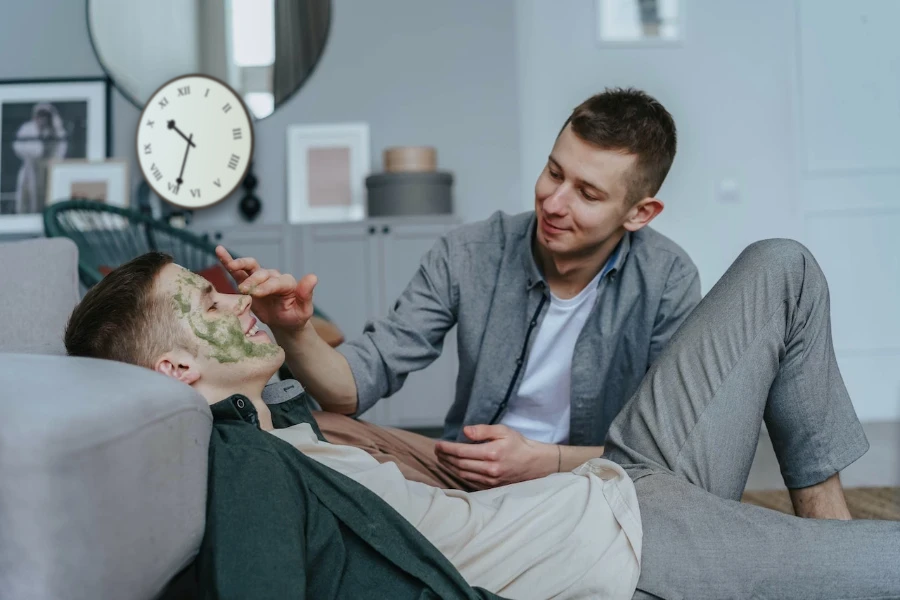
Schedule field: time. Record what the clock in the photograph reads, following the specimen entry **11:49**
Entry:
**10:34**
